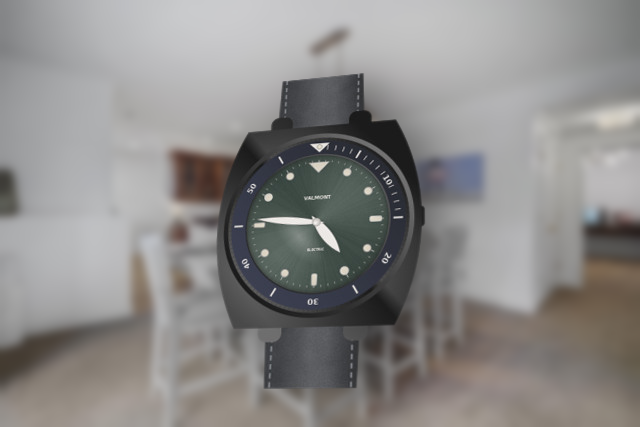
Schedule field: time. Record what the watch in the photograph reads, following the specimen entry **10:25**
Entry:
**4:46**
